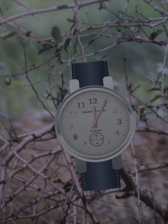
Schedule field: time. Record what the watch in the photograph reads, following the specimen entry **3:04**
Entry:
**12:05**
